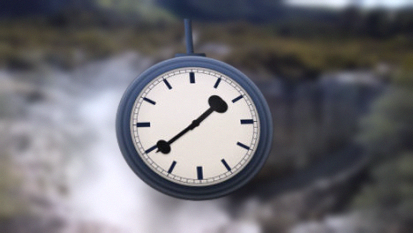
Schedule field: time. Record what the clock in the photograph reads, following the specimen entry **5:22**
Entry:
**1:39**
